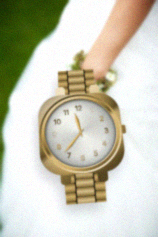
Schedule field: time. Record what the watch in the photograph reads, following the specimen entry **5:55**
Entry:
**11:37**
